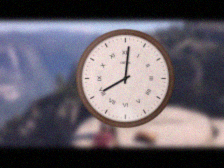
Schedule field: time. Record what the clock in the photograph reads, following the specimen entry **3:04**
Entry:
**8:01**
